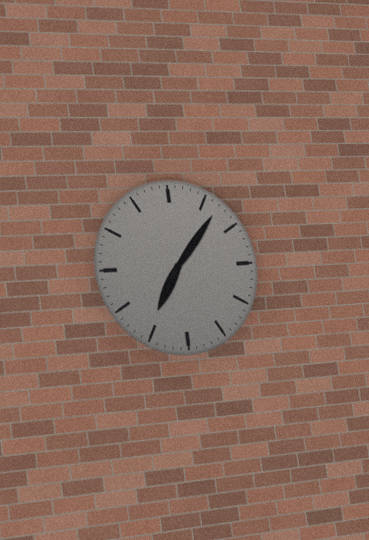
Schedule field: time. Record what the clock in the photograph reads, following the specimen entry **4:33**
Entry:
**7:07**
